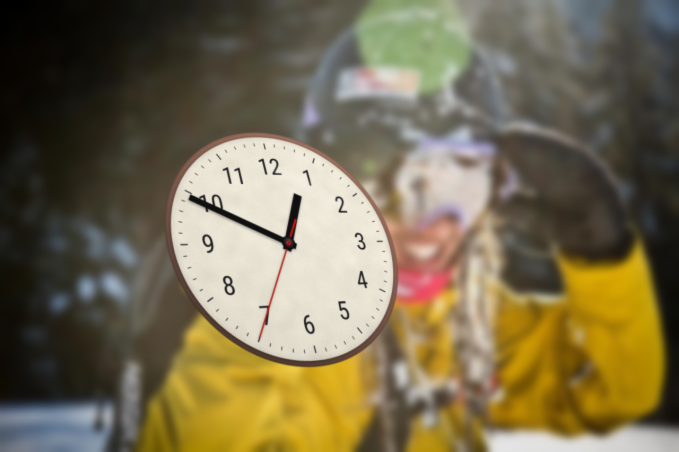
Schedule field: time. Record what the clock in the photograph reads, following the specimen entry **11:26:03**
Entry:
**12:49:35**
